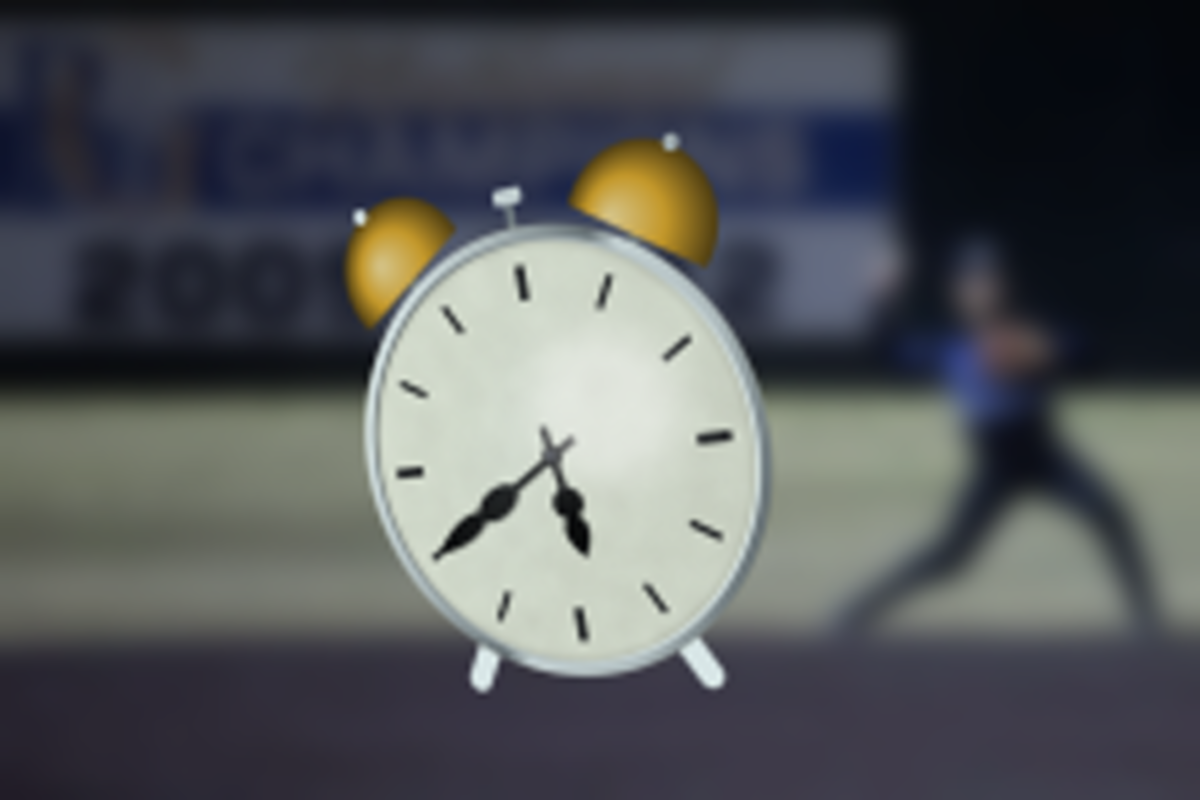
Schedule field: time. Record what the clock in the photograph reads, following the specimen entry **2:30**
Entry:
**5:40**
